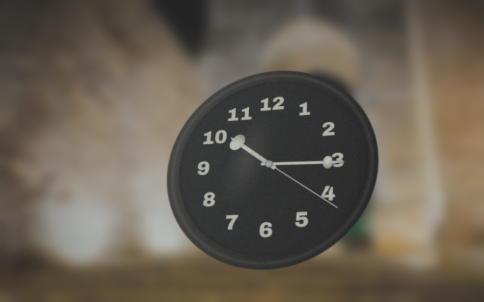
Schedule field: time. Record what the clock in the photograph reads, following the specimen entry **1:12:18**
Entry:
**10:15:21**
